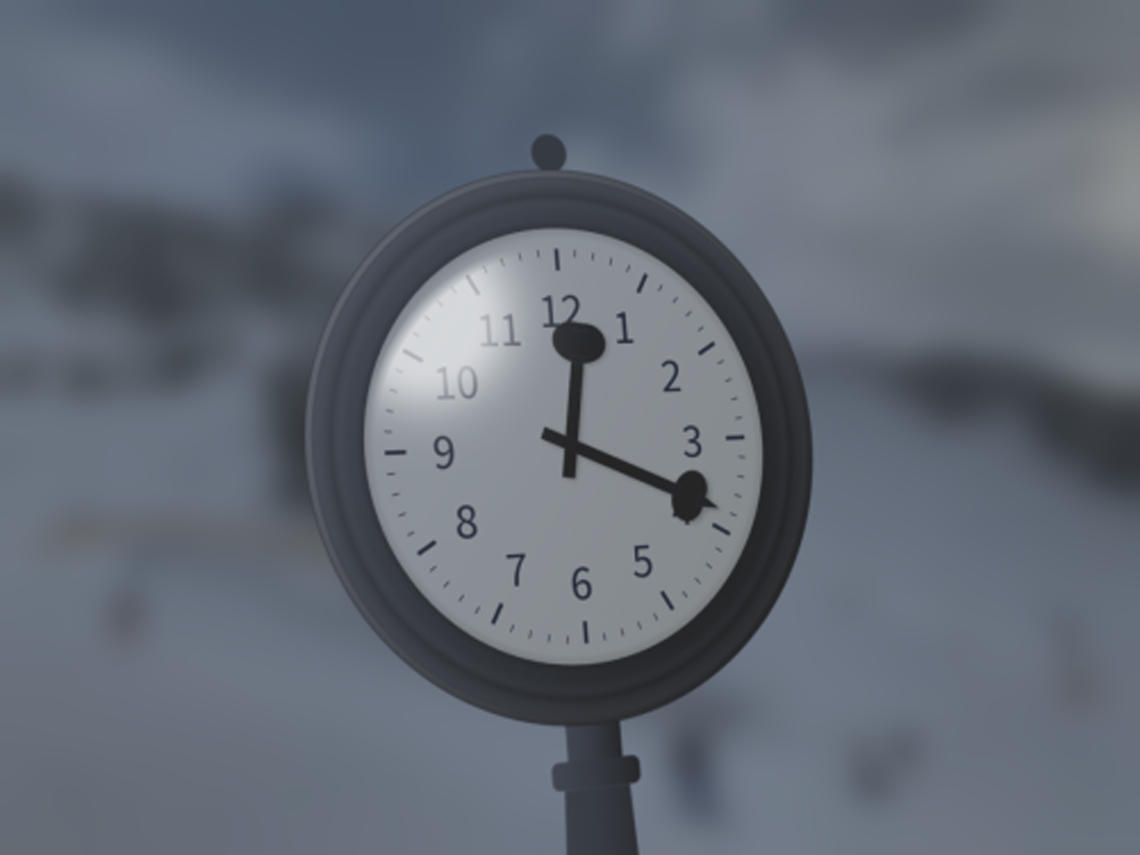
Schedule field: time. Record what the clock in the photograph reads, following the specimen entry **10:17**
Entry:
**12:19**
